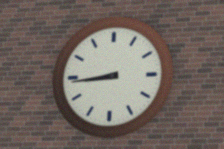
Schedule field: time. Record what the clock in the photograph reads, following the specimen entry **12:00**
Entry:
**8:44**
